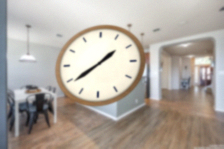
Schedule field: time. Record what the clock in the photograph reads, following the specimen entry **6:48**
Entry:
**1:39**
